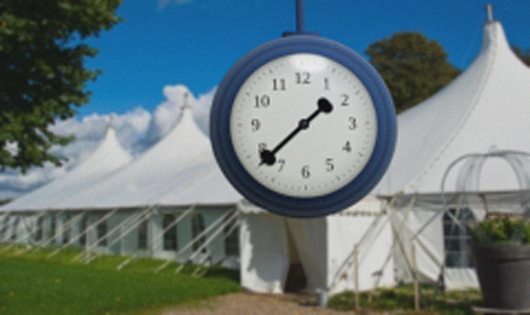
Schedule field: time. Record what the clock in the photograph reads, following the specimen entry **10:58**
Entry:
**1:38**
